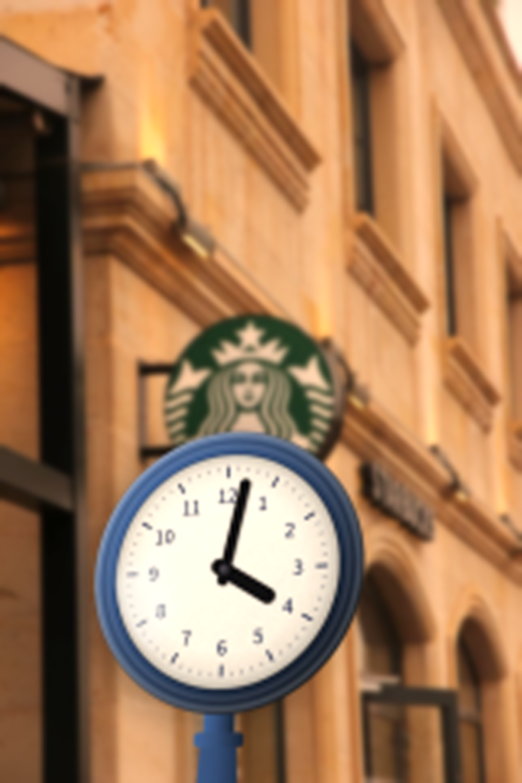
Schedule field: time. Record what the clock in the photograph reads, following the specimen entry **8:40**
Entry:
**4:02**
